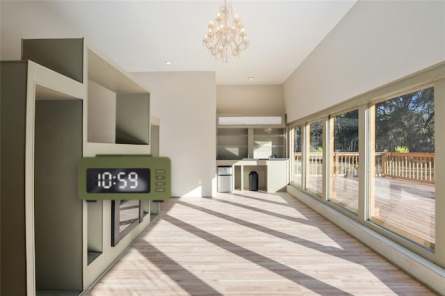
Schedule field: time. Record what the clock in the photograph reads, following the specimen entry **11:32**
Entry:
**10:59**
